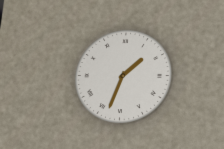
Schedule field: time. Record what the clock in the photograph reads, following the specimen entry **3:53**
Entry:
**1:33**
